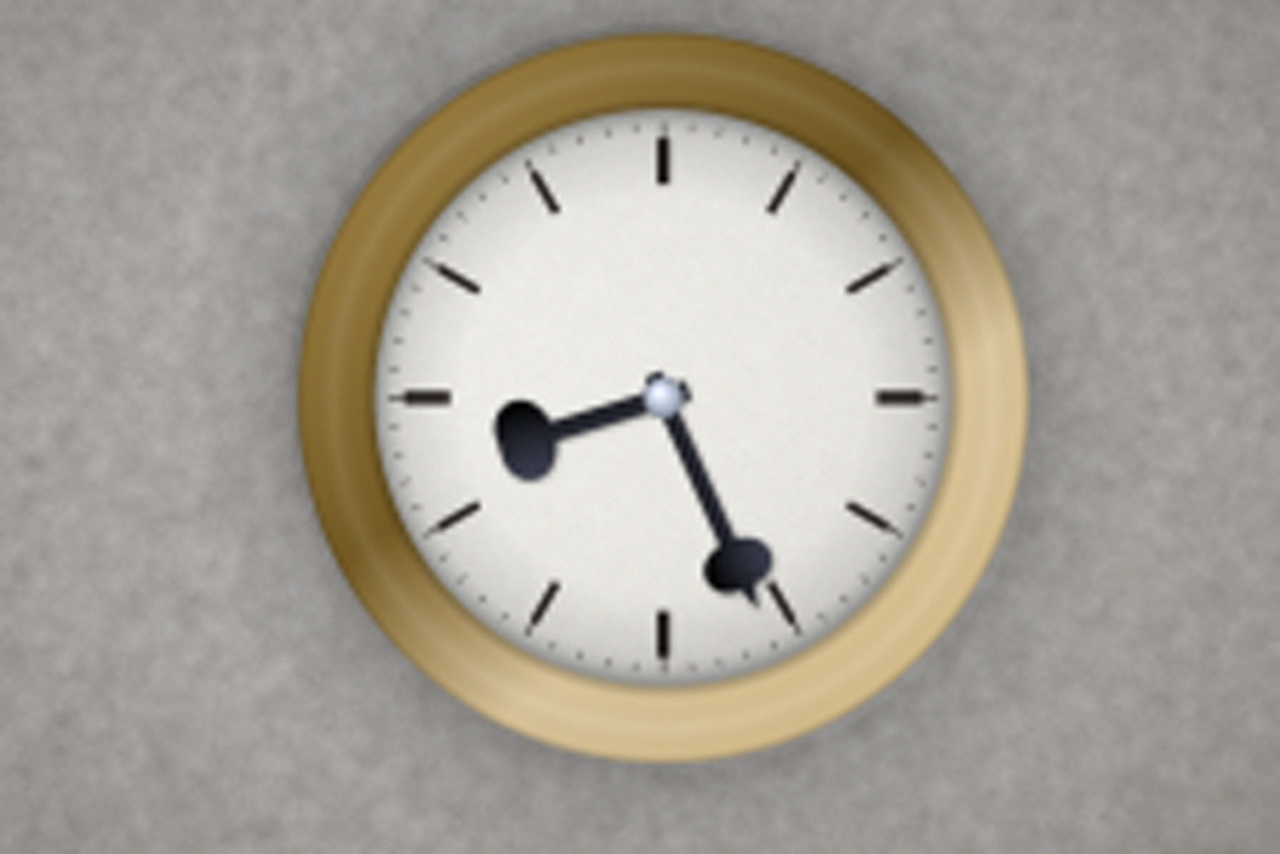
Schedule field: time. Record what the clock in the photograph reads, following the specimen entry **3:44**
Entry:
**8:26**
